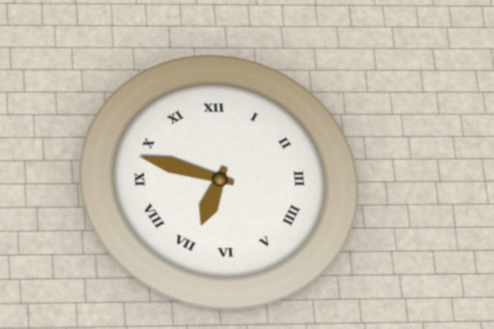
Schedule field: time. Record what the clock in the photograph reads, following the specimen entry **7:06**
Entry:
**6:48**
